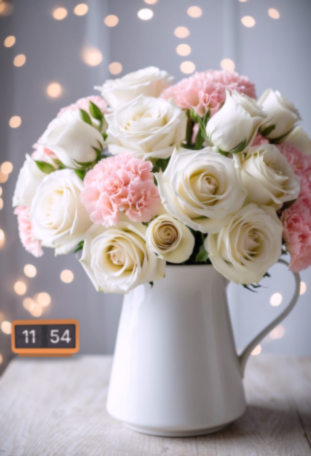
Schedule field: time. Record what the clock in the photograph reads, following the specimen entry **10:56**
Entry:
**11:54**
